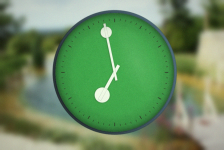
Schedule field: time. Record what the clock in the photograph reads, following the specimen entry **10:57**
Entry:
**6:58**
